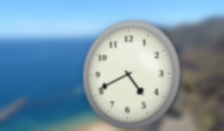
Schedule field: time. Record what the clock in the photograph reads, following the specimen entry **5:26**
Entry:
**4:41**
